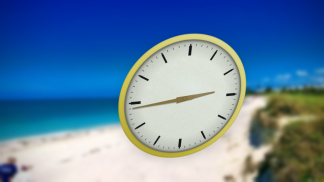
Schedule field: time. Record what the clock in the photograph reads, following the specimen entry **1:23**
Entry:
**2:44**
